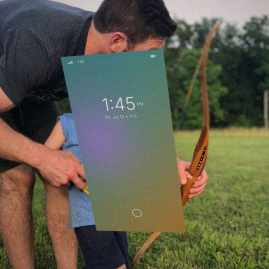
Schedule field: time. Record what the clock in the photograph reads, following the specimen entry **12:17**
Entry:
**1:45**
